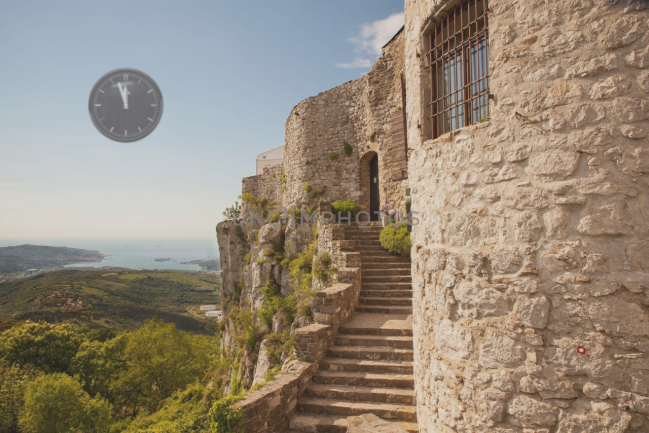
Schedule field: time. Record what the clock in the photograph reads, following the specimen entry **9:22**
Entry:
**11:57**
